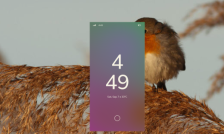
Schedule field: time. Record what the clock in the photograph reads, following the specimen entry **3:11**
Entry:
**4:49**
